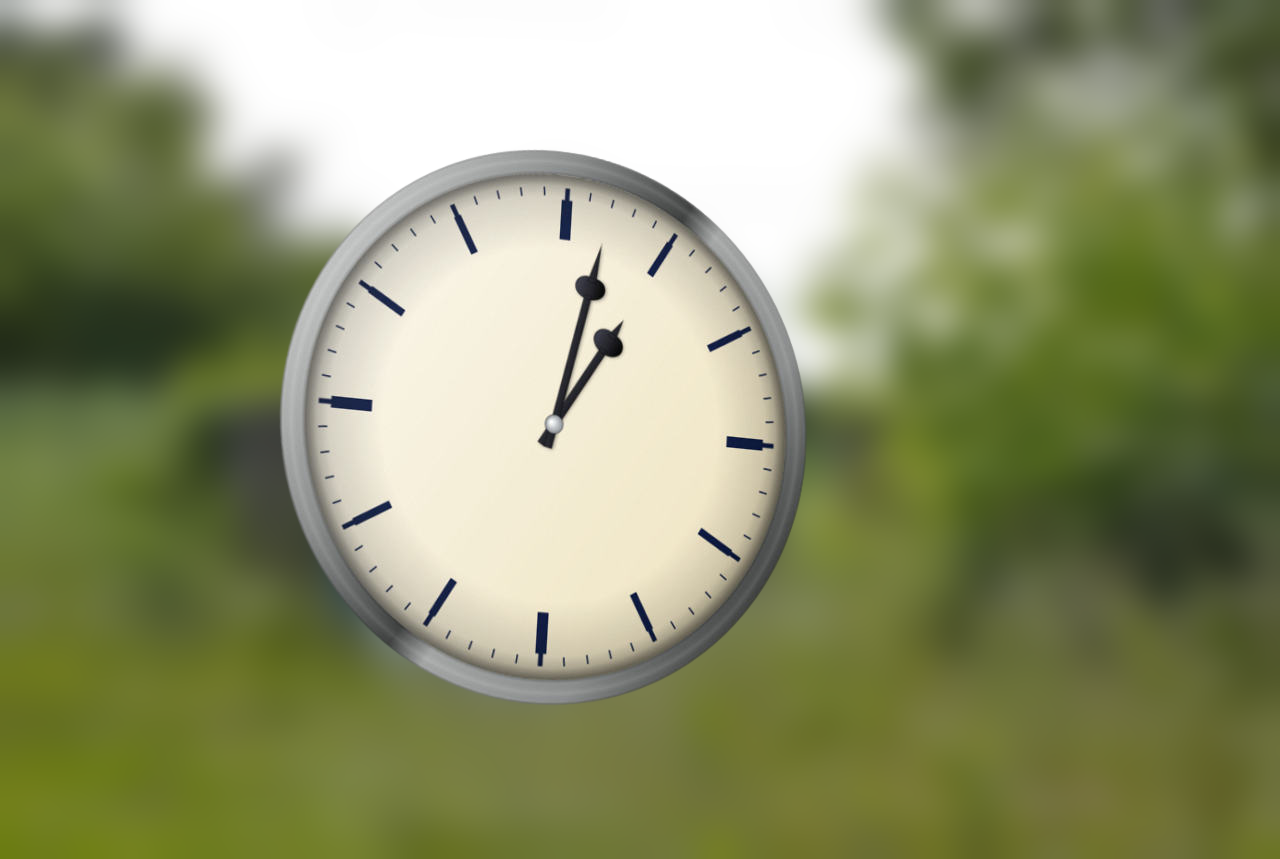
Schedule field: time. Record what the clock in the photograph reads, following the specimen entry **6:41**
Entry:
**1:02**
